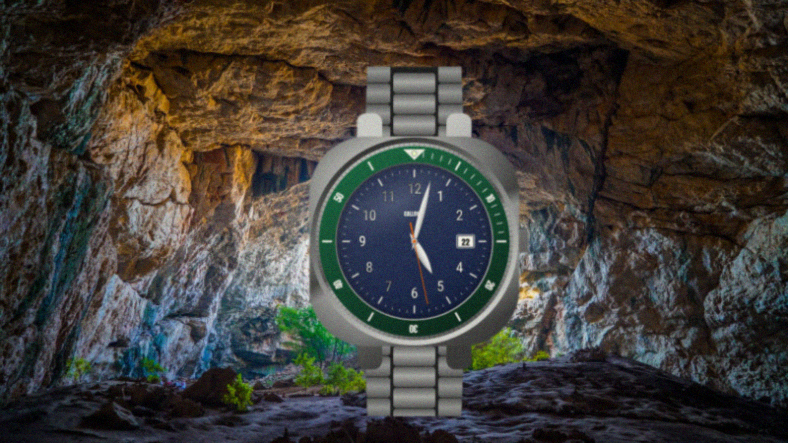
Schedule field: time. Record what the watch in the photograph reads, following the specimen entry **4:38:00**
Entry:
**5:02:28**
